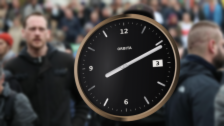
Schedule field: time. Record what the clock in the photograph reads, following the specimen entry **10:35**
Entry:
**8:11**
